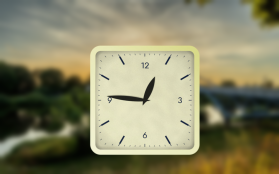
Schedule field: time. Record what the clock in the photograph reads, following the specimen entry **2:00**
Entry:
**12:46**
